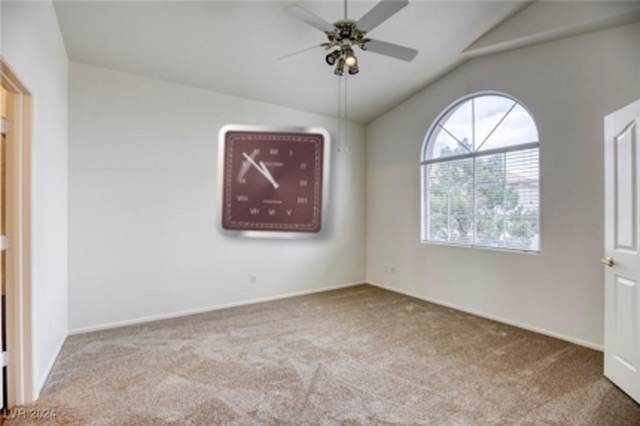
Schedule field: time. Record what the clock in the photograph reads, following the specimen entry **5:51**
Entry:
**10:52**
